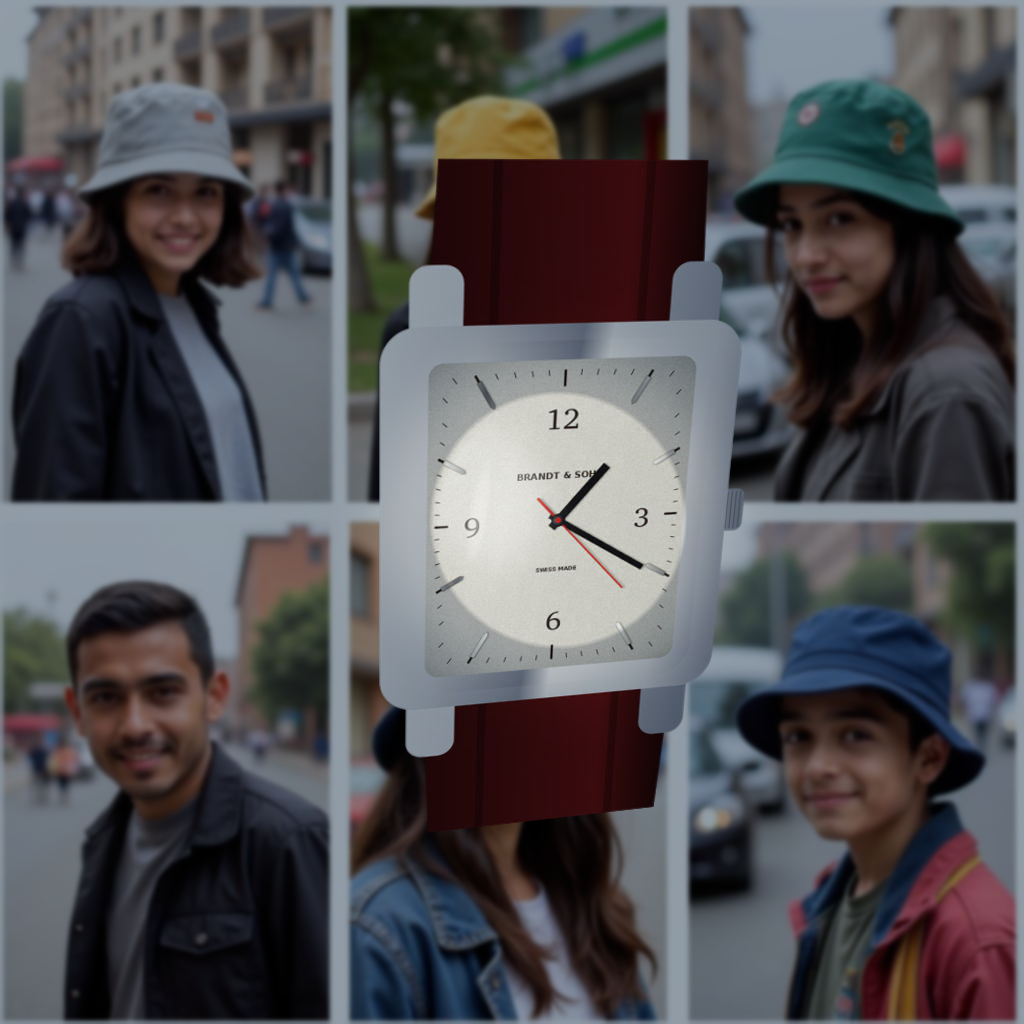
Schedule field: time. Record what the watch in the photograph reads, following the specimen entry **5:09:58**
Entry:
**1:20:23**
